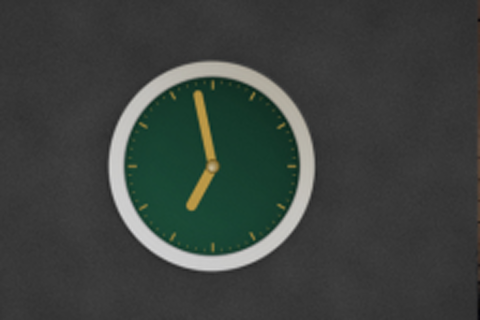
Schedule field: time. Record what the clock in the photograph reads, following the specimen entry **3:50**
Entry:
**6:58**
